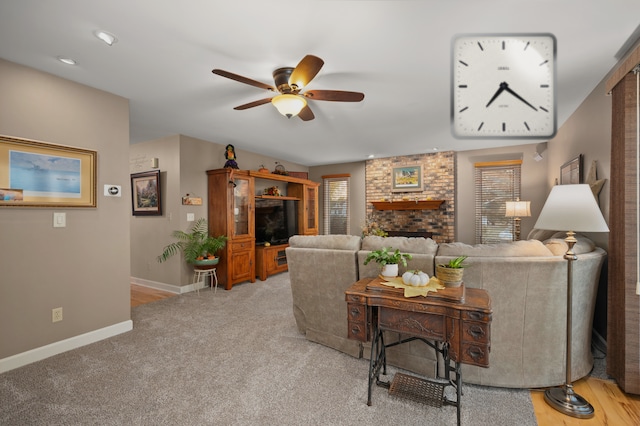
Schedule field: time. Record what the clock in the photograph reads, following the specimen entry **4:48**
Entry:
**7:21**
